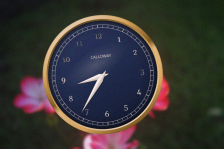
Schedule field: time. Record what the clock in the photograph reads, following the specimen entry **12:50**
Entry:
**8:36**
